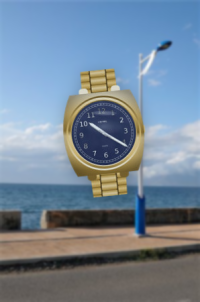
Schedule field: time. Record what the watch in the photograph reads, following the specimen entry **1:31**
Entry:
**10:21**
